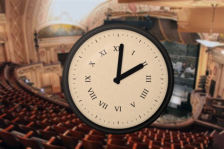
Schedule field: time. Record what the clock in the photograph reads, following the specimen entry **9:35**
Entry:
**2:01**
